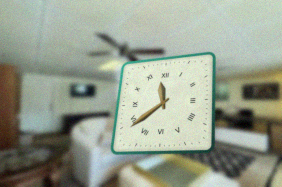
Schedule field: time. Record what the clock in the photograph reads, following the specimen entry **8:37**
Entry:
**11:39**
